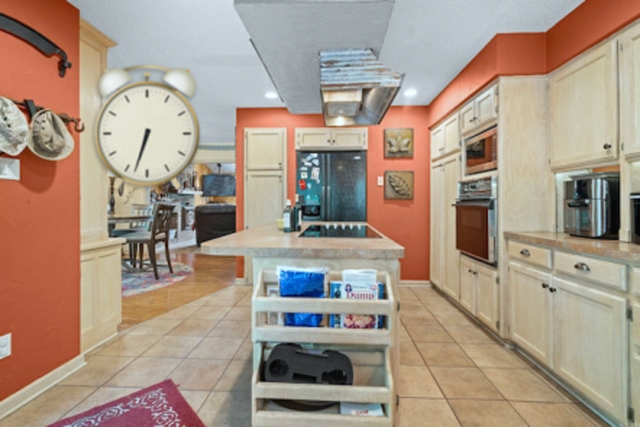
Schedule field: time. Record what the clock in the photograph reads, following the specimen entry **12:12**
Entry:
**6:33**
